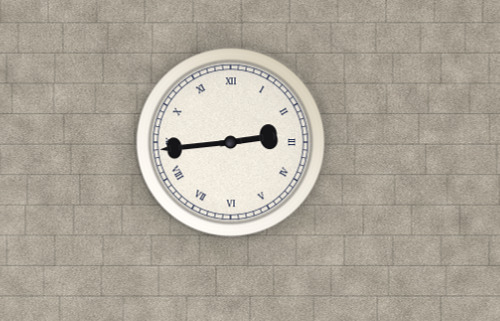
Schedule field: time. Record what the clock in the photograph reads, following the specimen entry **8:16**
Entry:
**2:44**
